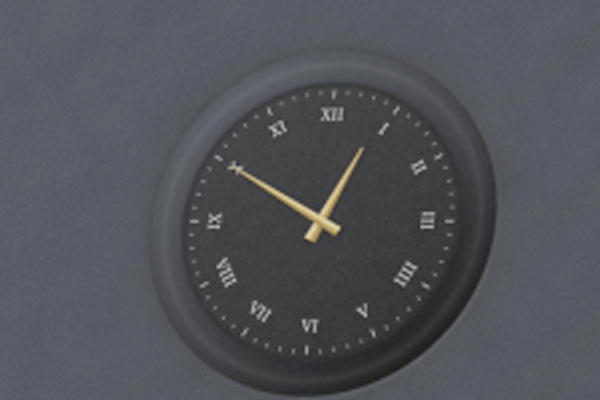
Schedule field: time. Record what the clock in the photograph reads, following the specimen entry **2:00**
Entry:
**12:50**
